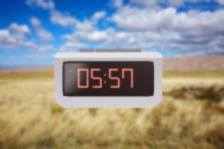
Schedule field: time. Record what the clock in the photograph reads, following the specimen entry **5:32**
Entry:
**5:57**
